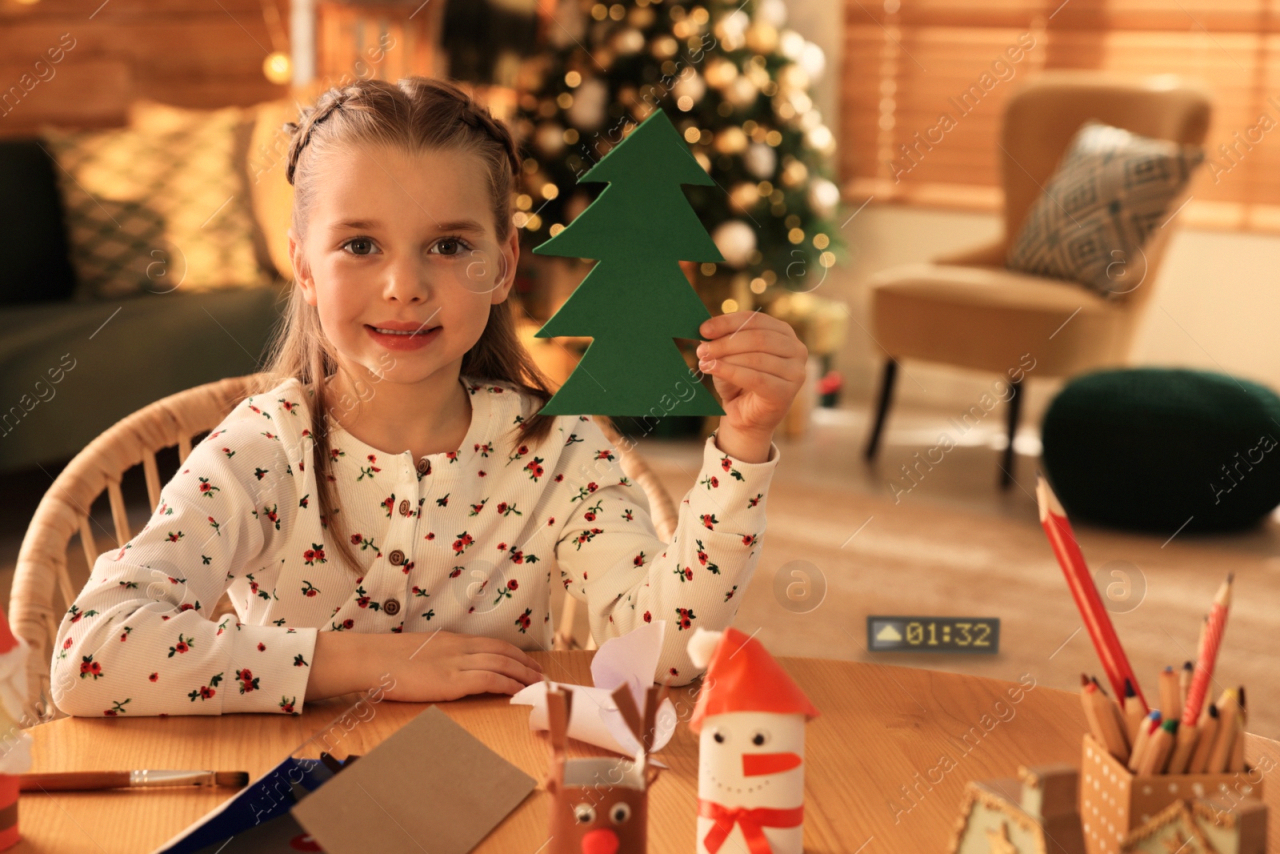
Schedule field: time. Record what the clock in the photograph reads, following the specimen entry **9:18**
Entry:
**1:32**
